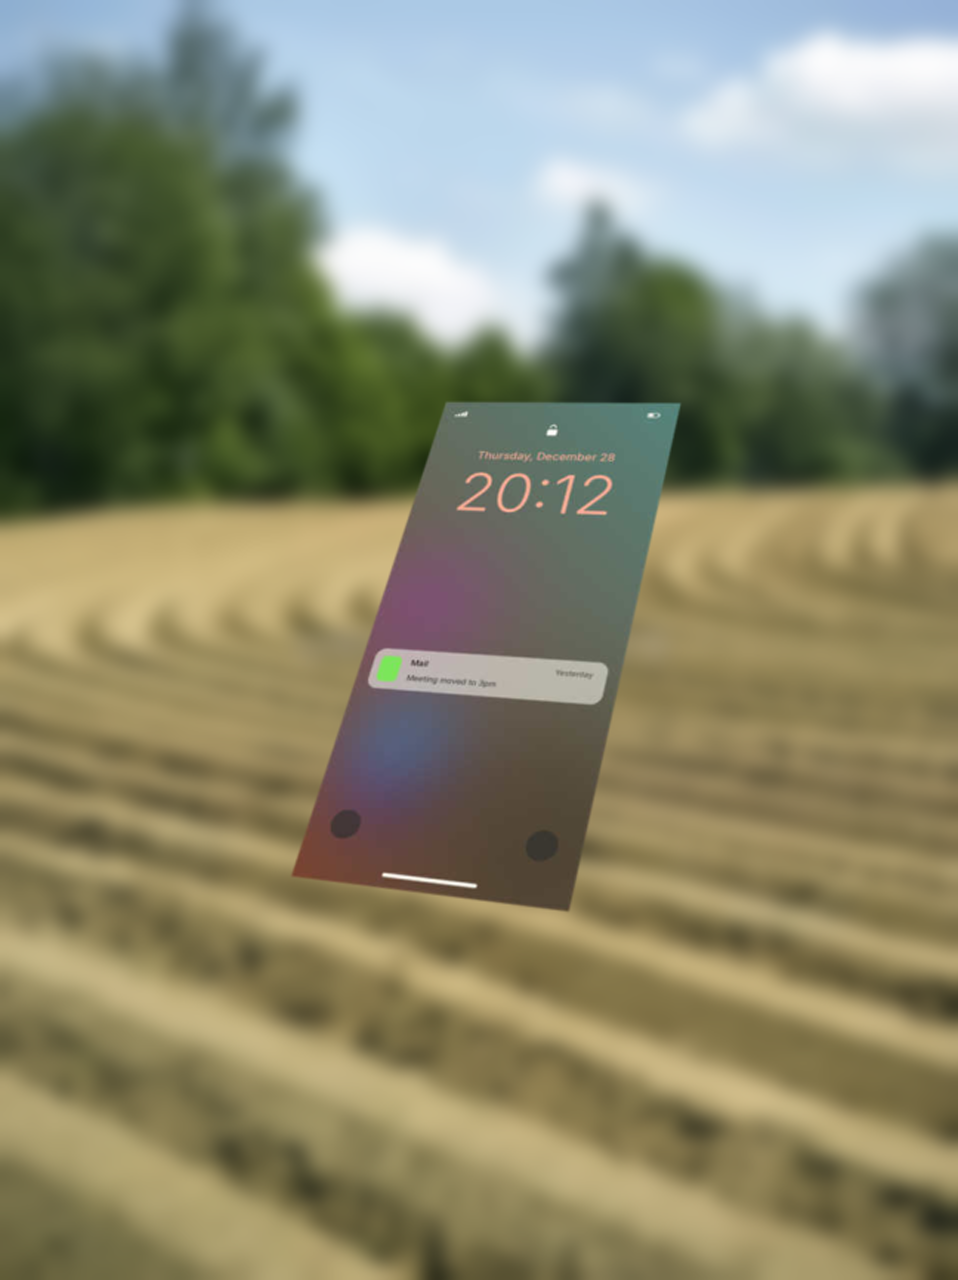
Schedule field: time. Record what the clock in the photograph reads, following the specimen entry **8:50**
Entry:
**20:12**
